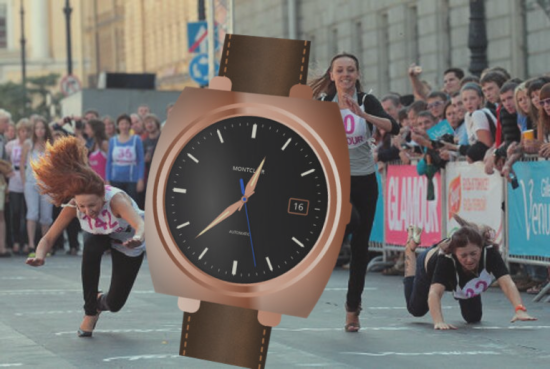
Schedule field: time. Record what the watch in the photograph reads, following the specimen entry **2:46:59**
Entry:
**12:37:27**
